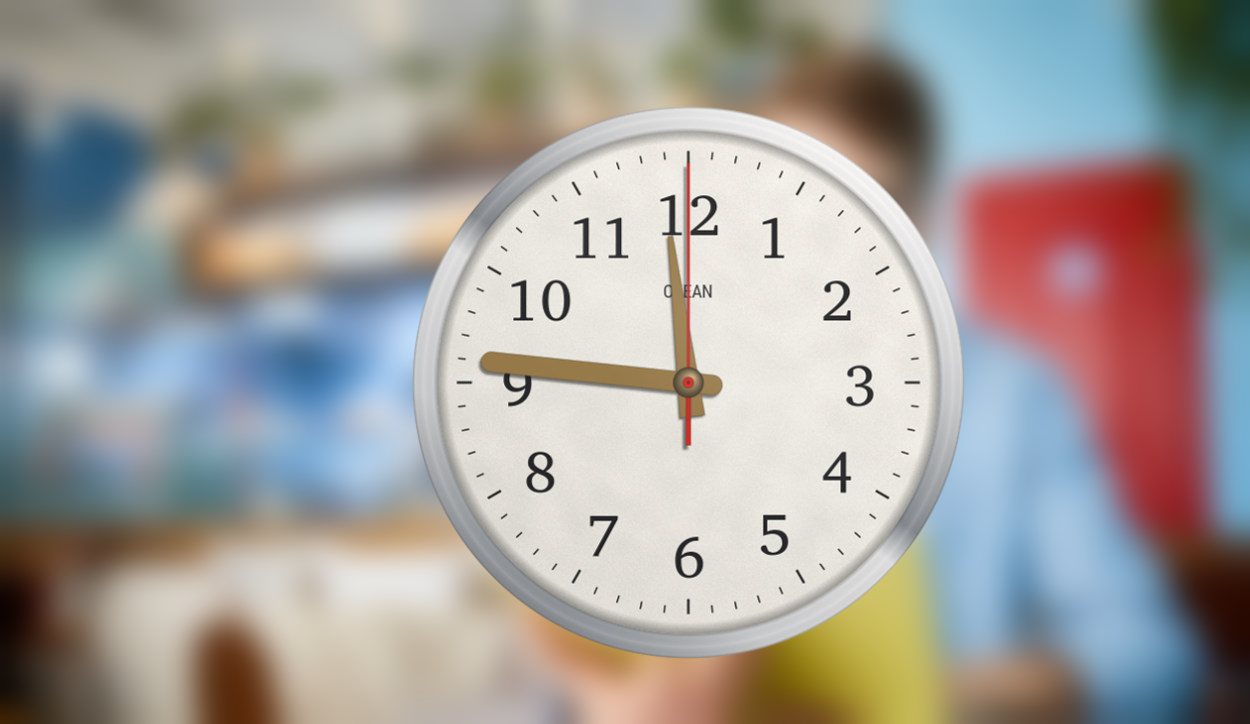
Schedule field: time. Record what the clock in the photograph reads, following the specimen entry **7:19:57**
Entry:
**11:46:00**
